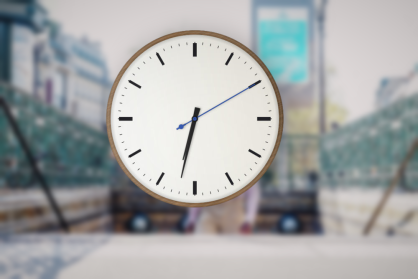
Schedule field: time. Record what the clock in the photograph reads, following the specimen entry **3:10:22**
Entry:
**6:32:10**
